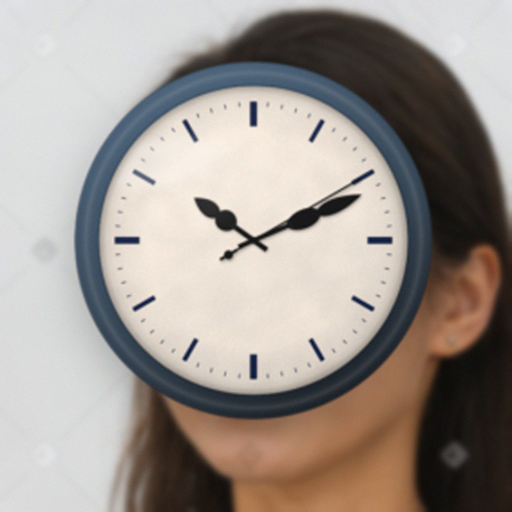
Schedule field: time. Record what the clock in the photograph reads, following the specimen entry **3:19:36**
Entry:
**10:11:10**
